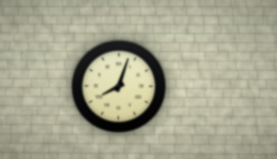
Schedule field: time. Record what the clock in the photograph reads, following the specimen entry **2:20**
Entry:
**8:03**
